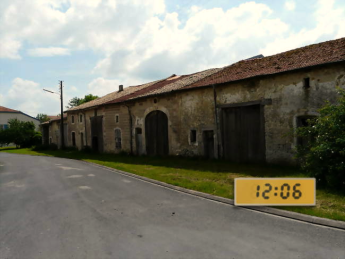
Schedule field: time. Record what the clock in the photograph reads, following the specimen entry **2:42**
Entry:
**12:06**
